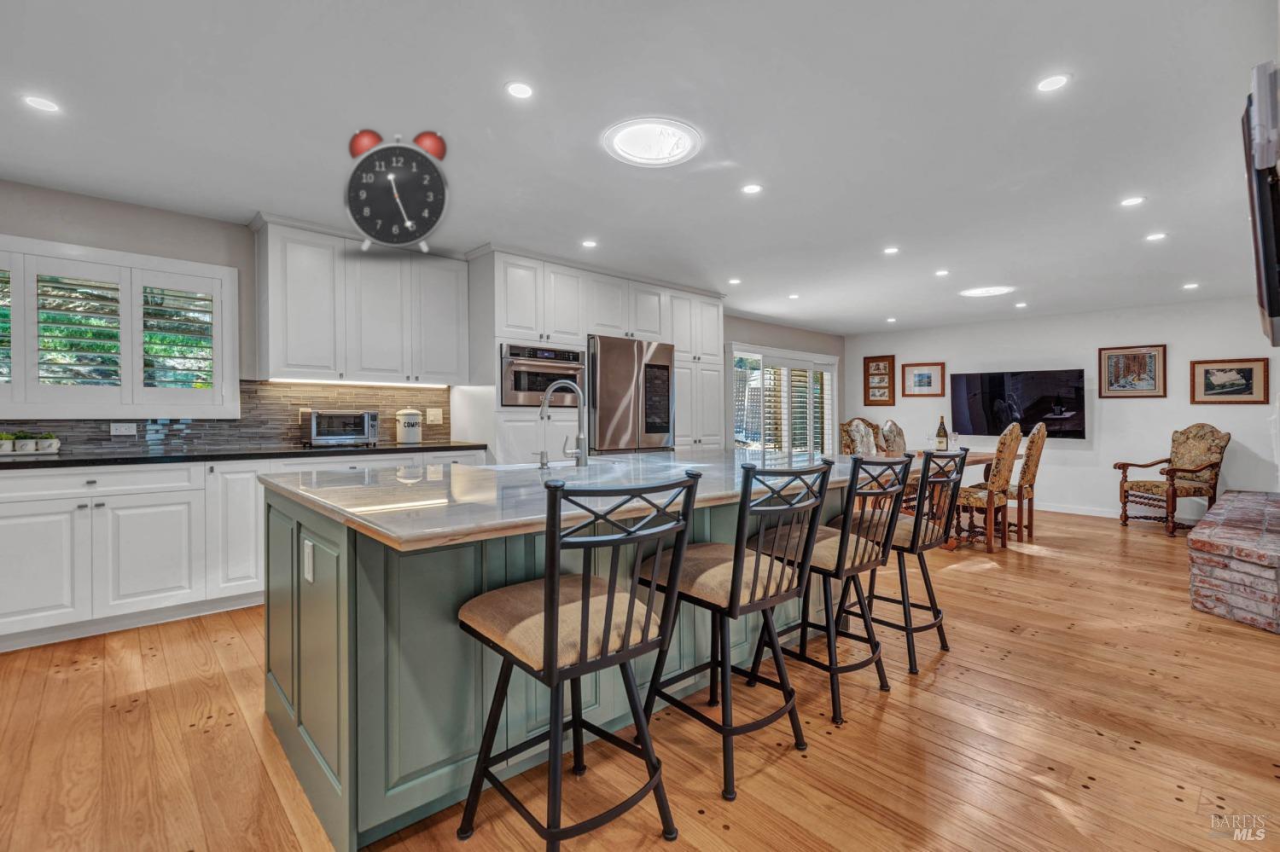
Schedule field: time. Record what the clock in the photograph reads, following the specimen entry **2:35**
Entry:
**11:26**
